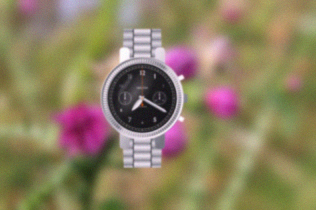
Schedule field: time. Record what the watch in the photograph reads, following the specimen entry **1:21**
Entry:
**7:20**
